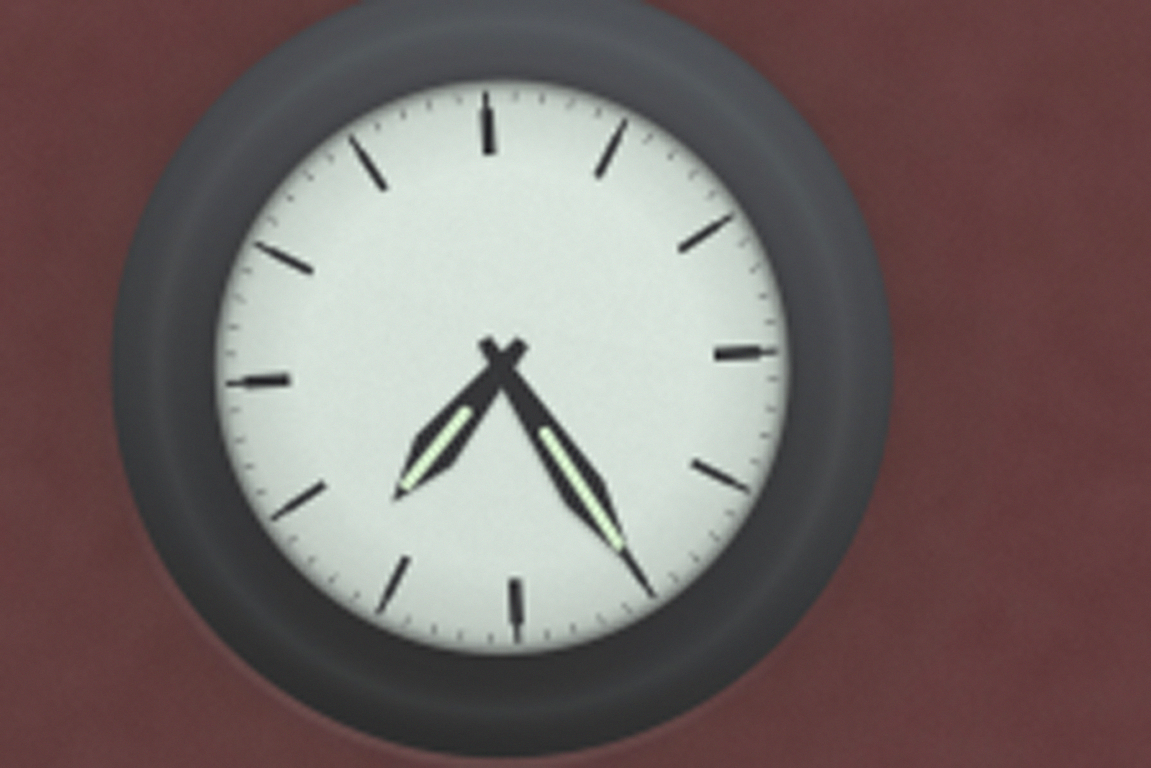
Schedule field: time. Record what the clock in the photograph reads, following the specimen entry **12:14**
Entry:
**7:25**
